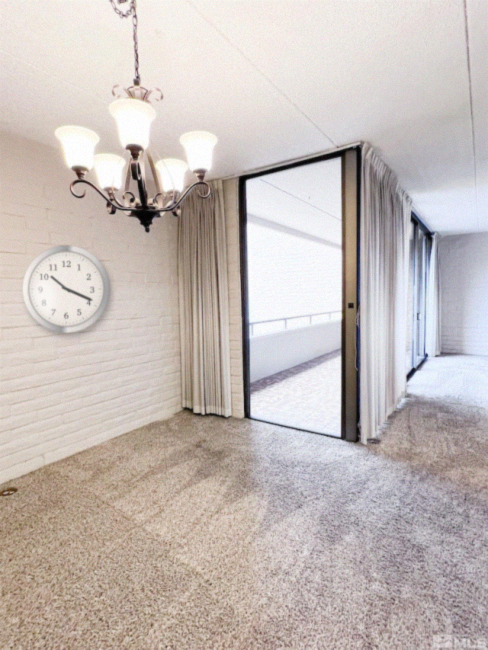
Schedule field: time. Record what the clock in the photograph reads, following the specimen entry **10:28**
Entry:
**10:19**
